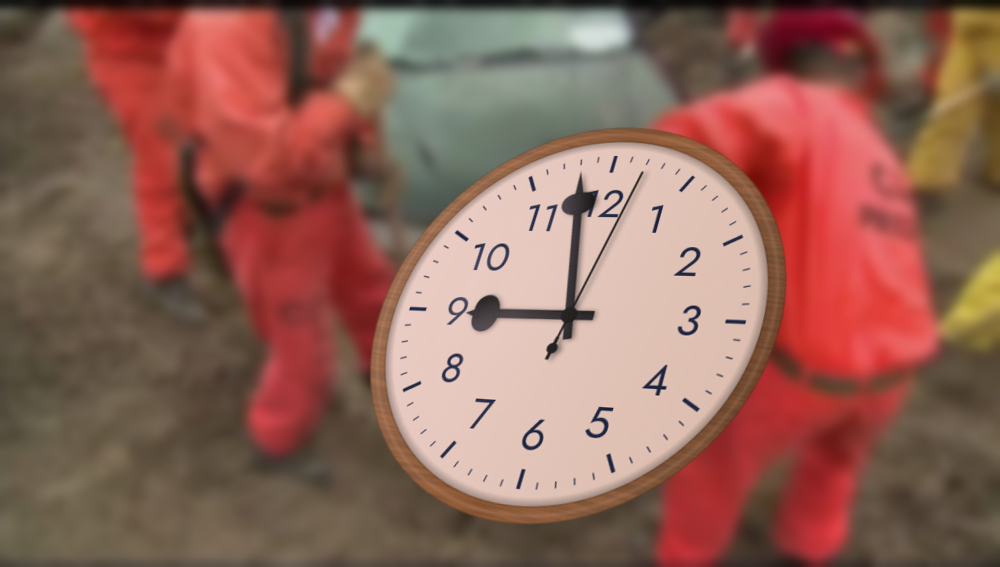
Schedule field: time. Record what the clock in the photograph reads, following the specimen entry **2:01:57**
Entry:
**8:58:02**
